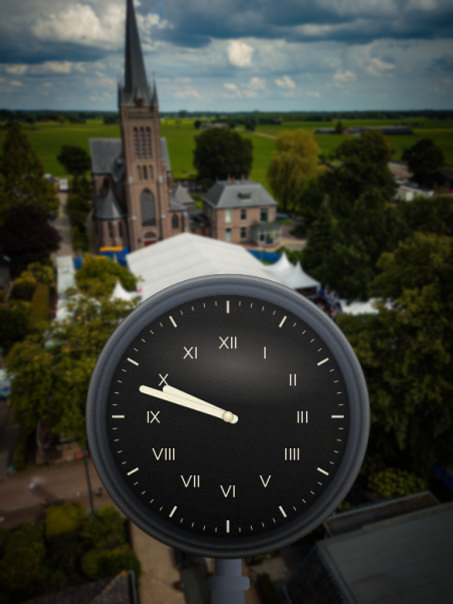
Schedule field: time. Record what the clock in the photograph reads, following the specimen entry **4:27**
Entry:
**9:48**
